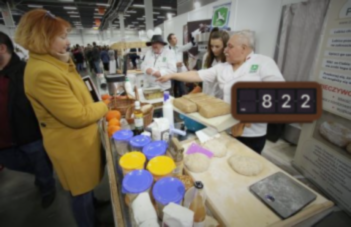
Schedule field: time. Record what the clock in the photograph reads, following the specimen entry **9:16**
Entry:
**8:22**
